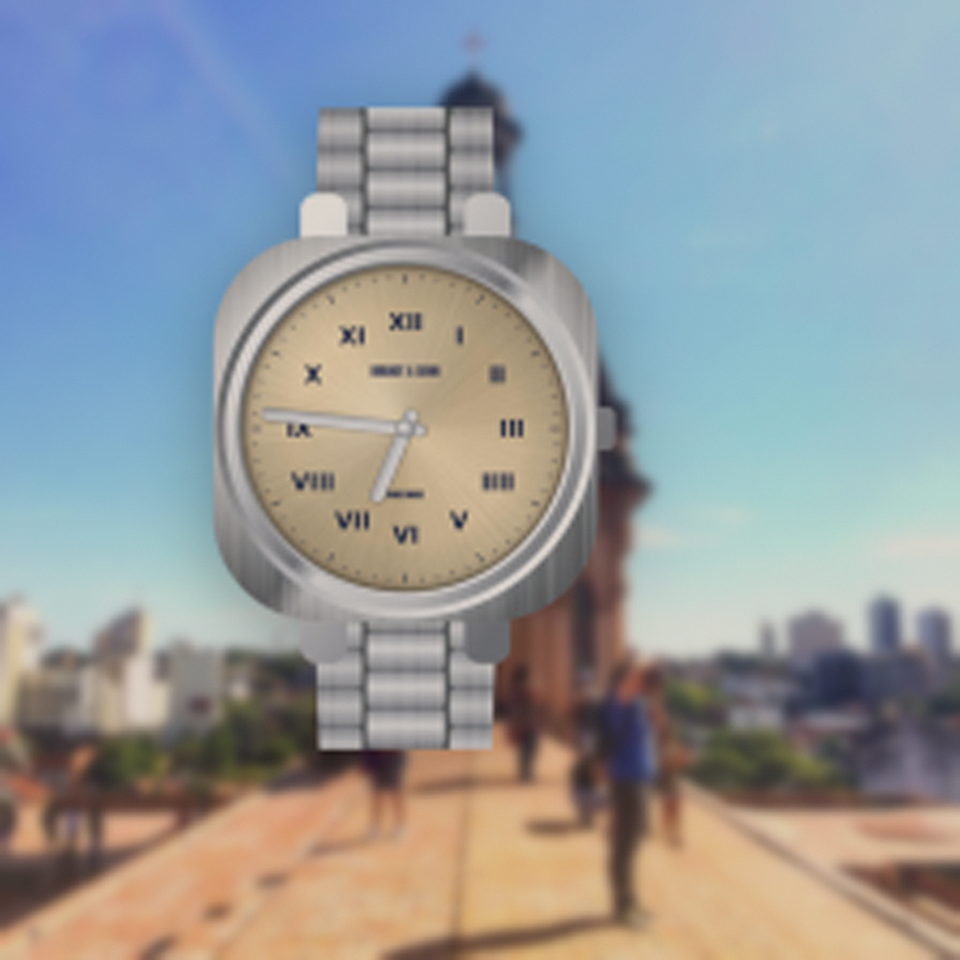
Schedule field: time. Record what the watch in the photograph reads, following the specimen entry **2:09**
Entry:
**6:46**
